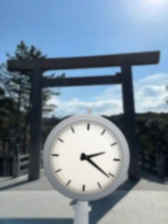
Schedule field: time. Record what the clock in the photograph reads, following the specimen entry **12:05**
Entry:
**2:21**
